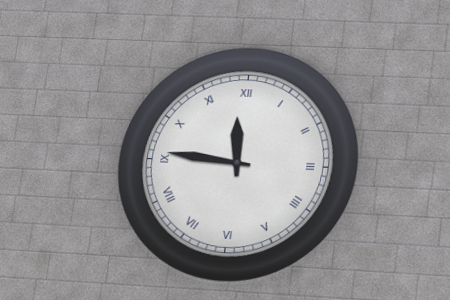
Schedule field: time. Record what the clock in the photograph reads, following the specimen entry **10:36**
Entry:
**11:46**
